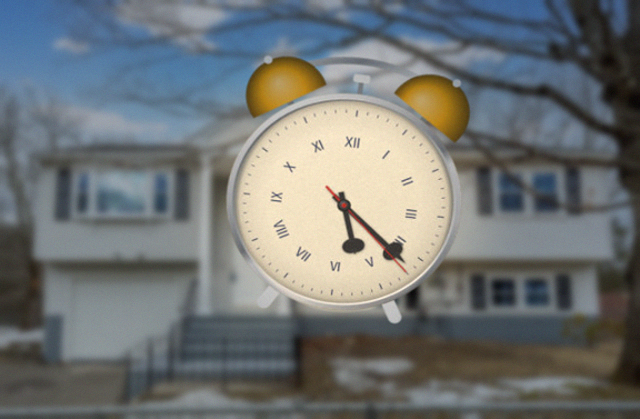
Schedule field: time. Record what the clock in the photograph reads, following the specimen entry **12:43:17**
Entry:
**5:21:22**
